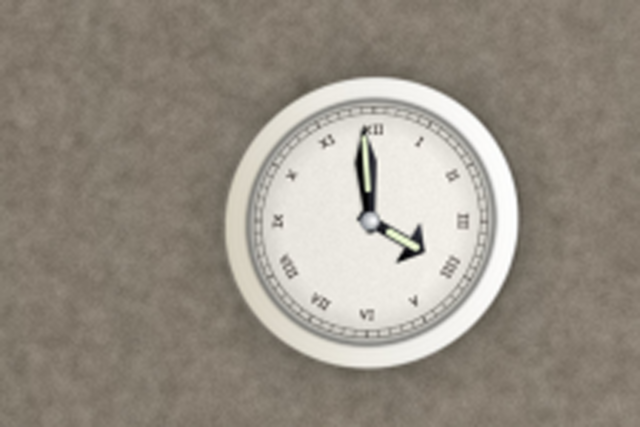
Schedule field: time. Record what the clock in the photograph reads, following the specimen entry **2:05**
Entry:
**3:59**
